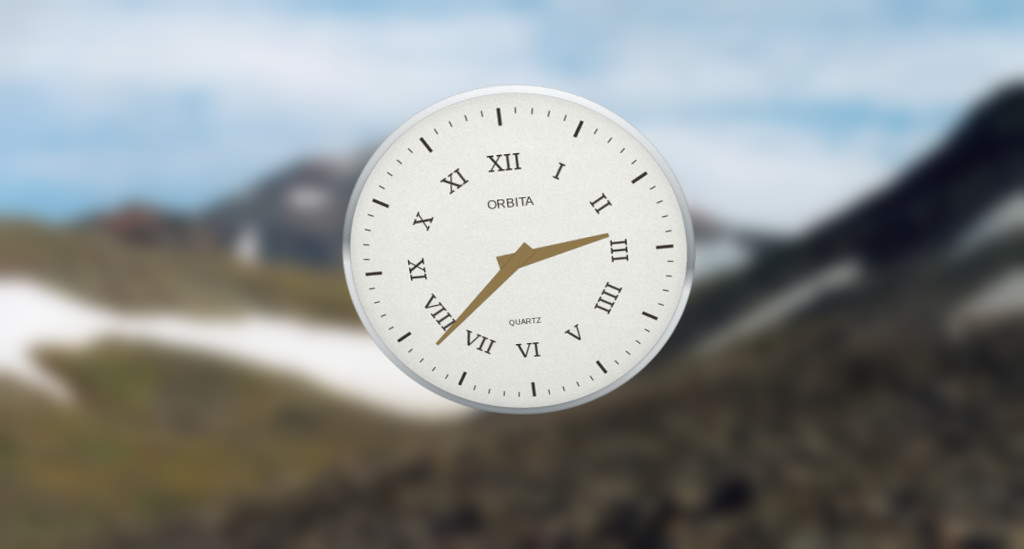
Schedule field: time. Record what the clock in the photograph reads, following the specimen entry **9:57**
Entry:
**2:38**
